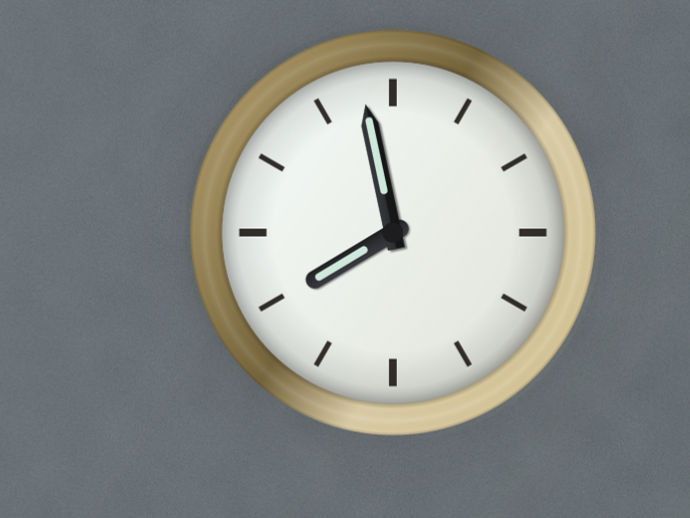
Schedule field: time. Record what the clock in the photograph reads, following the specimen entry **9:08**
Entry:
**7:58**
